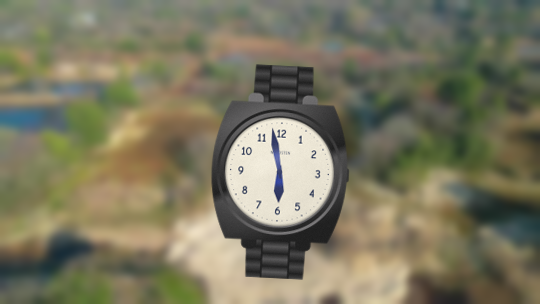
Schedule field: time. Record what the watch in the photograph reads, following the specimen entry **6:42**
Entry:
**5:58**
